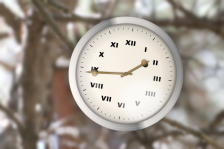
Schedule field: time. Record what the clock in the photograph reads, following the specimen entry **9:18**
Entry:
**1:44**
